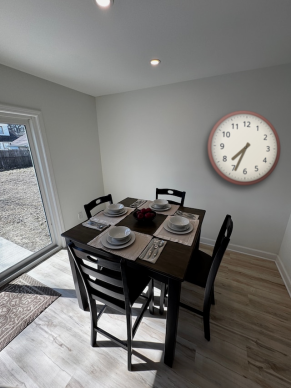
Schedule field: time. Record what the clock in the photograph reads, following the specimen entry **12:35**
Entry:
**7:34**
